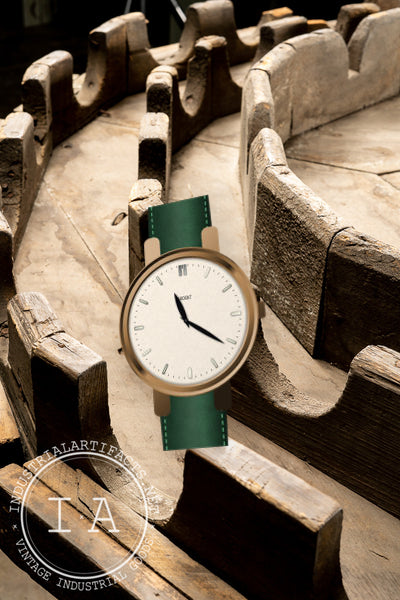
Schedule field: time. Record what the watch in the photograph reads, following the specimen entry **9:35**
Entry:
**11:21**
